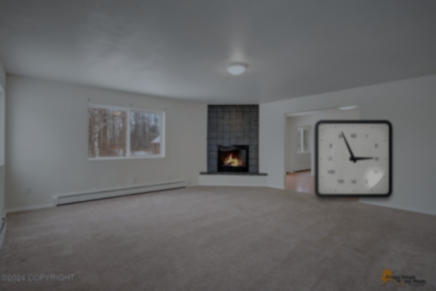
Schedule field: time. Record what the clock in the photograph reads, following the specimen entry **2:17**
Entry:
**2:56**
